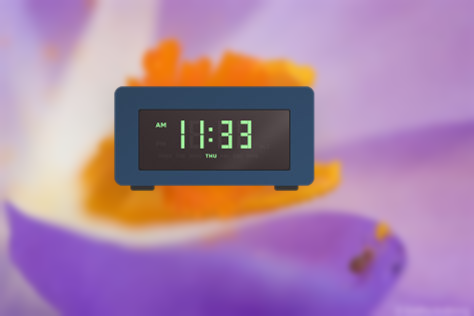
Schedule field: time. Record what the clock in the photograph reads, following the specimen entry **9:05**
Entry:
**11:33**
